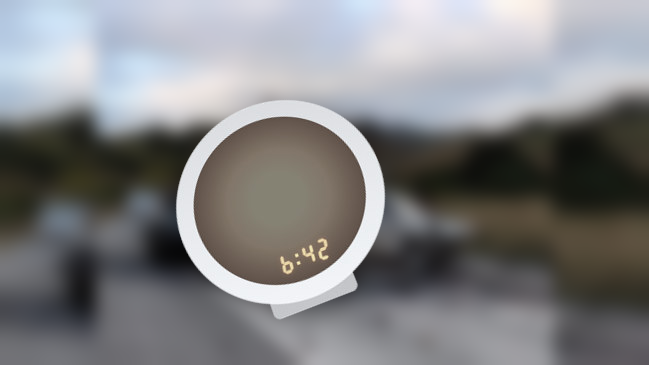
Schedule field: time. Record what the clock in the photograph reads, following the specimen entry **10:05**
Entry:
**6:42**
